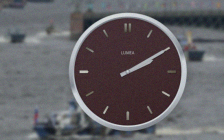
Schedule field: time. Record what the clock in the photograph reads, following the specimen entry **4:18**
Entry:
**2:10**
